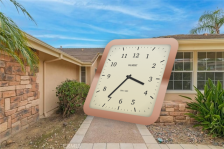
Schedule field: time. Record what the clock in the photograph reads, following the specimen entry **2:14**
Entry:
**3:36**
